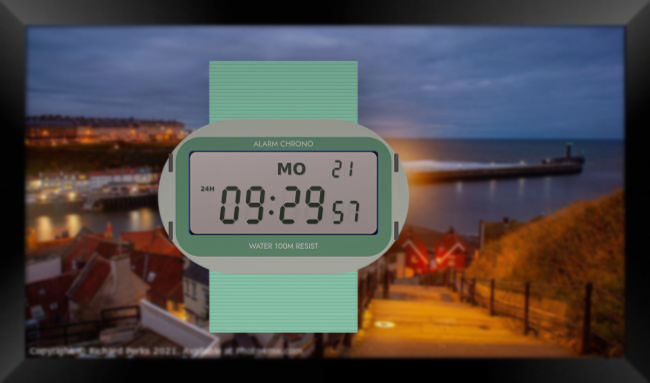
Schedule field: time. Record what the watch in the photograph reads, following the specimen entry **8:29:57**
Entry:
**9:29:57**
